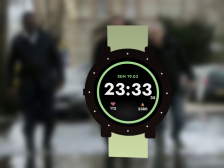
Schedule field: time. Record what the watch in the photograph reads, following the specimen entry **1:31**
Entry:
**23:33**
